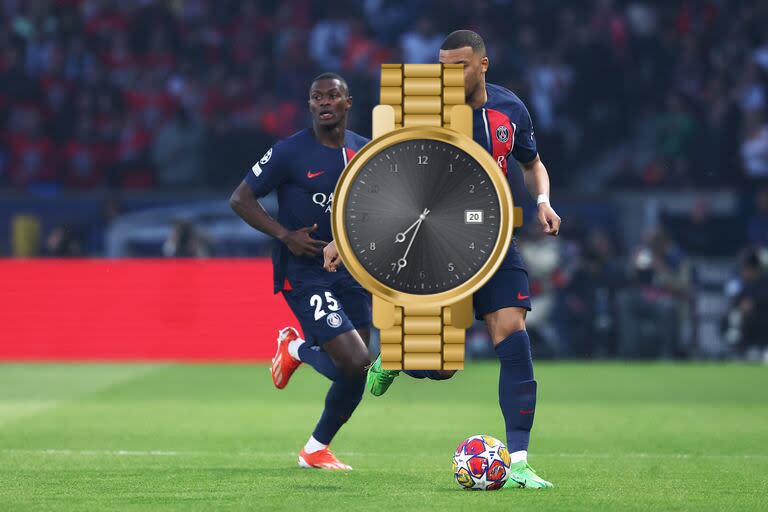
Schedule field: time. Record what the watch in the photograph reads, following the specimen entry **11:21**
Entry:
**7:34**
